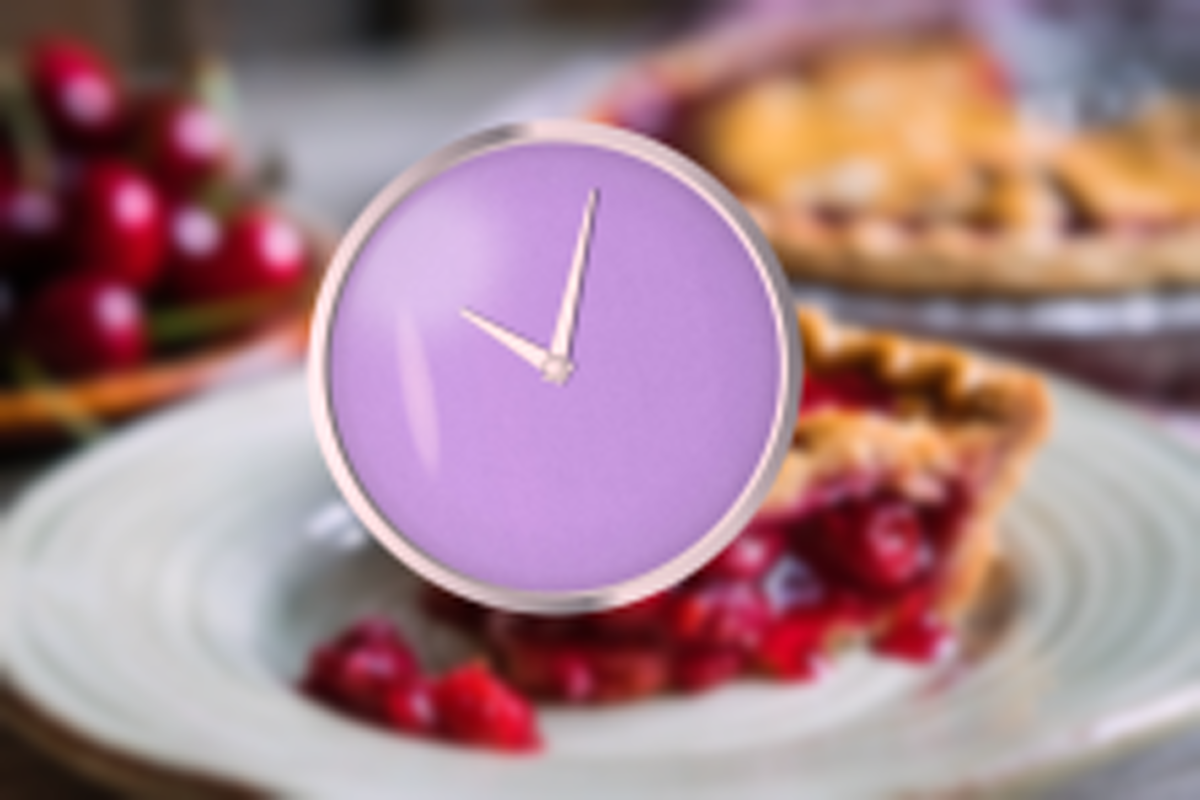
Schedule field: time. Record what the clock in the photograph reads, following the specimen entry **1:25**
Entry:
**10:02**
